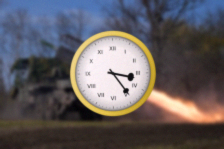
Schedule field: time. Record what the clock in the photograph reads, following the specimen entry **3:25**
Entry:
**3:24**
